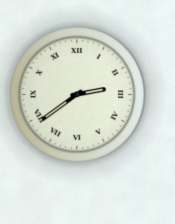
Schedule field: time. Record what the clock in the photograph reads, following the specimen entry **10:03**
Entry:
**2:39**
